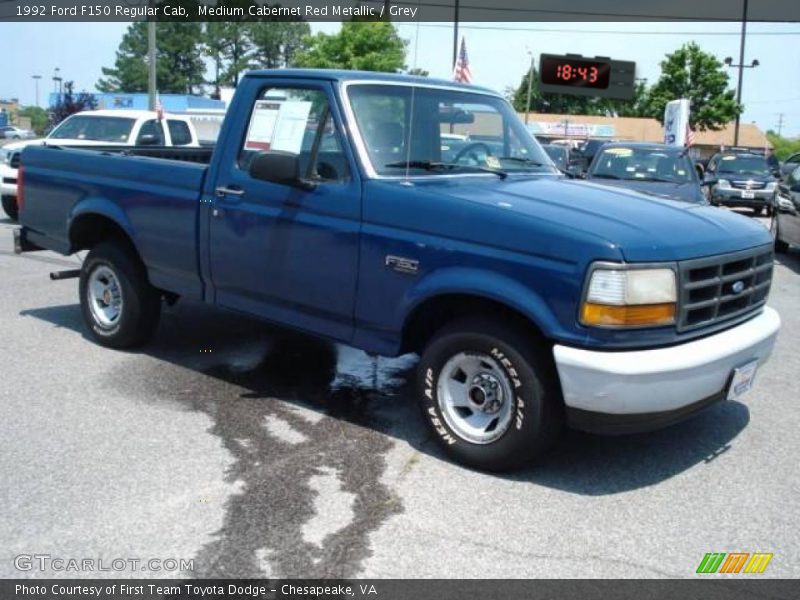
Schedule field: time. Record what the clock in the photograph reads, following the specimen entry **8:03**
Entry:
**18:43**
